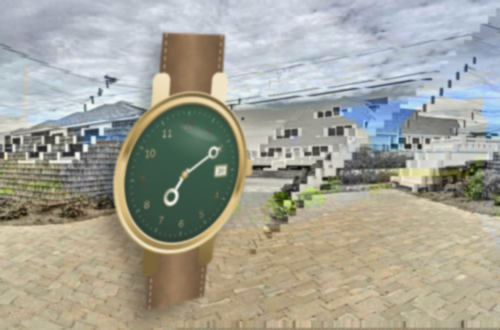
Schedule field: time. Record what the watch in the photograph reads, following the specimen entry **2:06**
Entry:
**7:10**
